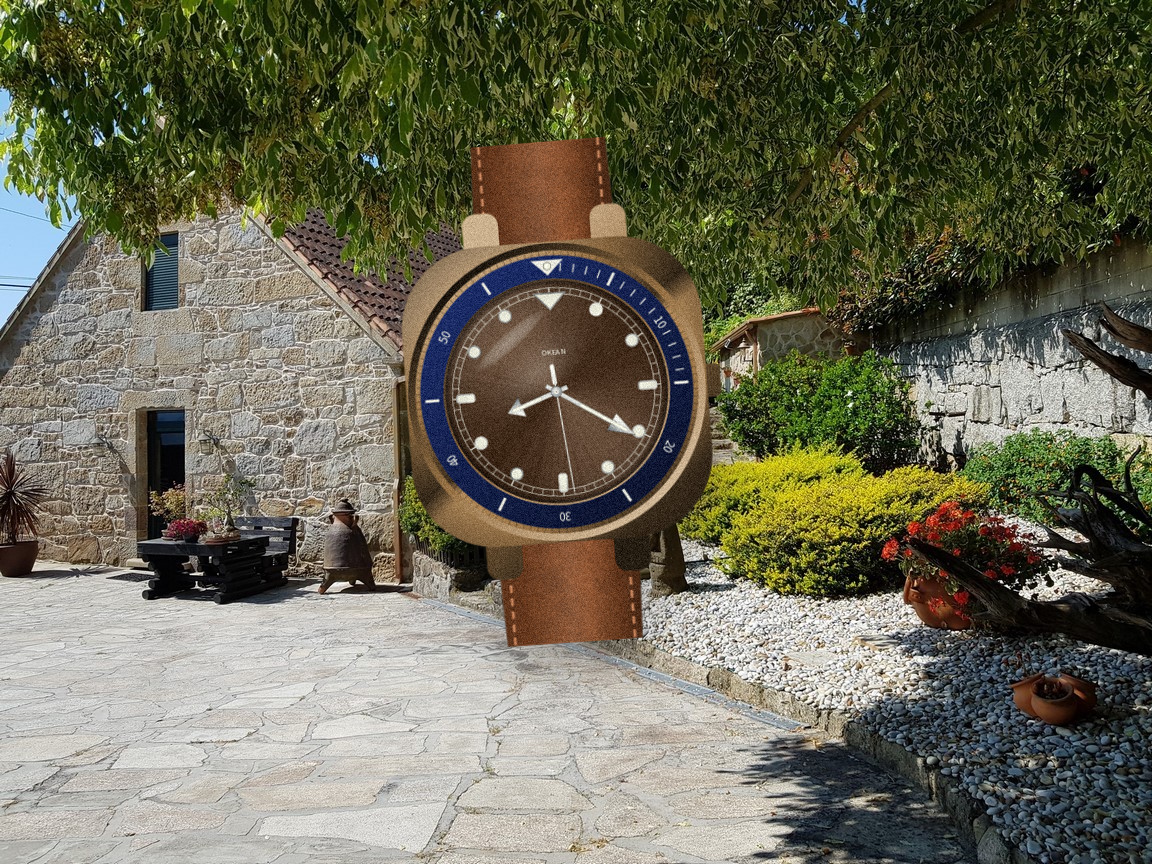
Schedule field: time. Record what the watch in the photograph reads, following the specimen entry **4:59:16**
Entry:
**8:20:29**
